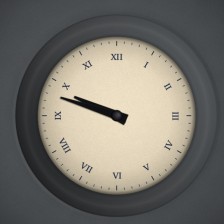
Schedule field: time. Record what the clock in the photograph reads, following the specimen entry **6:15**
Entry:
**9:48**
